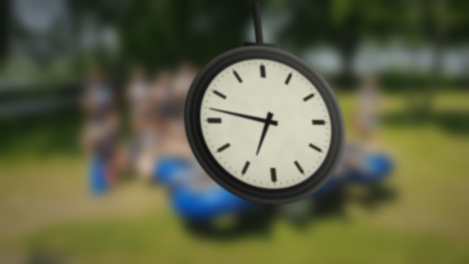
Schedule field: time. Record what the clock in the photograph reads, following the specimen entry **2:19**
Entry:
**6:47**
